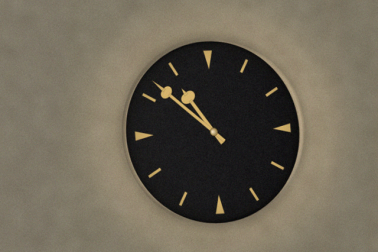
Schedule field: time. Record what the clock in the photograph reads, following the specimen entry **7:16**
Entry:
**10:52**
